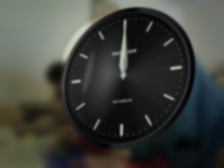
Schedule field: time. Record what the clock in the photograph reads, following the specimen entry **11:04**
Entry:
**12:00**
